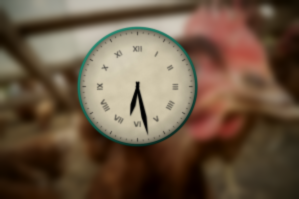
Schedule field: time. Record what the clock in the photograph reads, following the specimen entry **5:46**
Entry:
**6:28**
